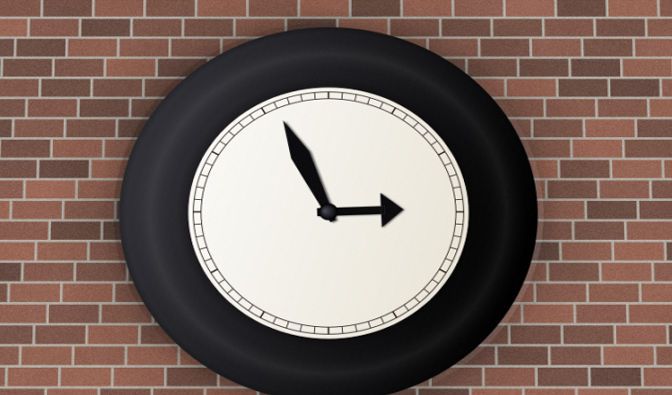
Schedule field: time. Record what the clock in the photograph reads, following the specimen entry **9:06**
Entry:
**2:56**
